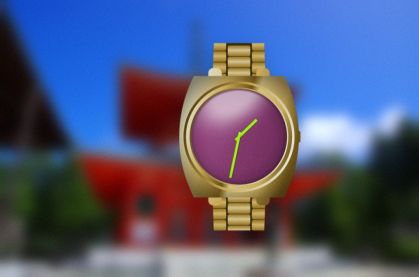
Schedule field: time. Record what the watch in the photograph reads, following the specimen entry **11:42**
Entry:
**1:32**
